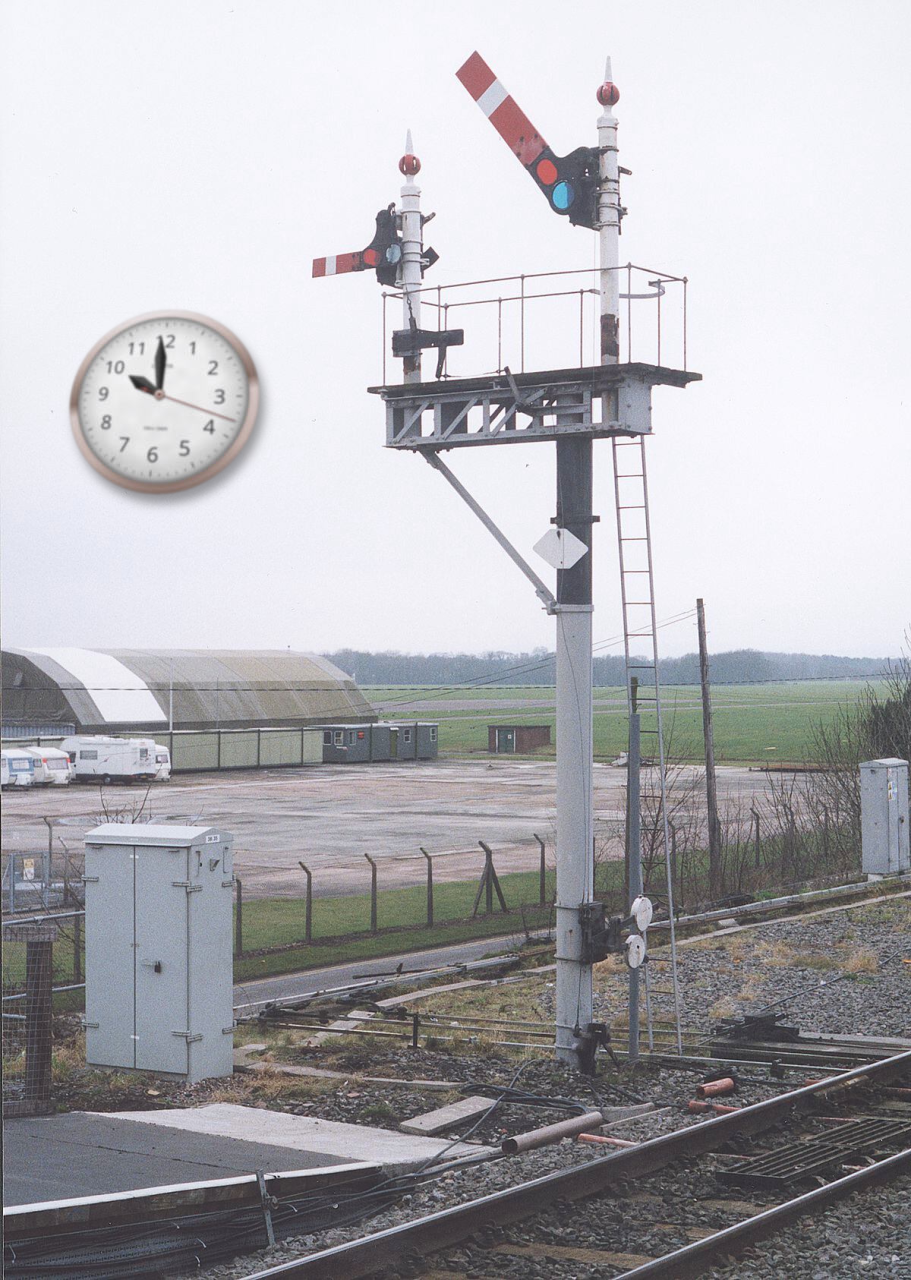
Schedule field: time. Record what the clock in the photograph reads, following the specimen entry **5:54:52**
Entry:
**9:59:18**
